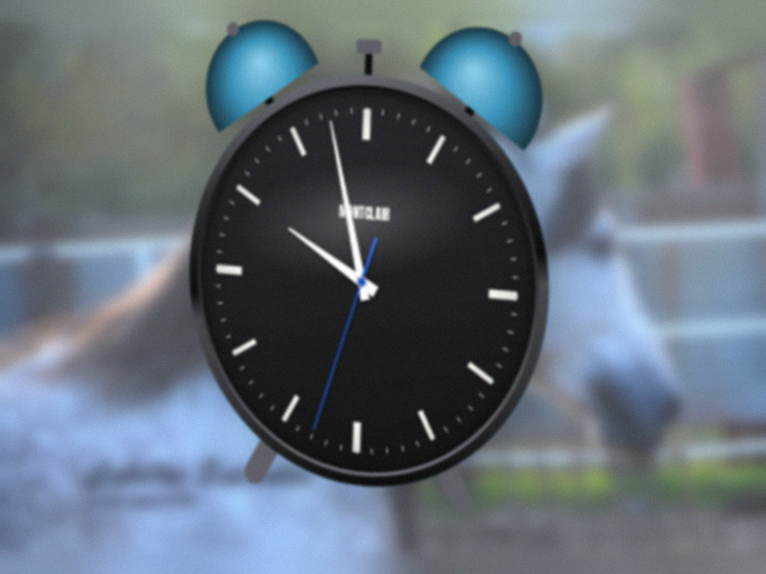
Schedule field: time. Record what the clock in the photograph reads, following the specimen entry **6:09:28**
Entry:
**9:57:33**
